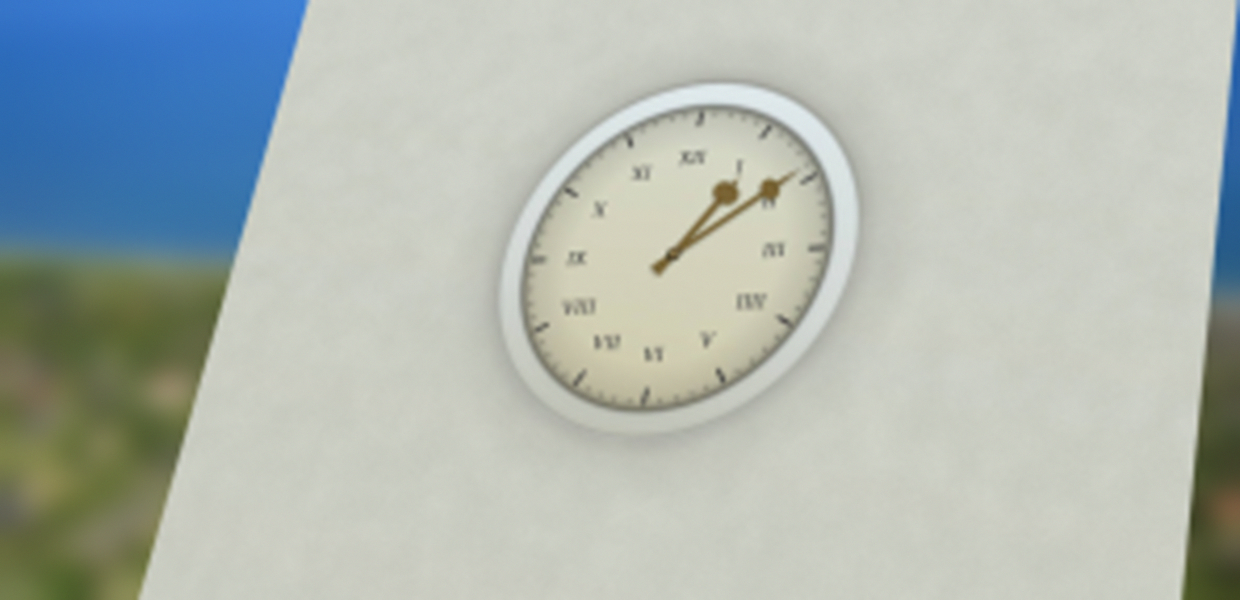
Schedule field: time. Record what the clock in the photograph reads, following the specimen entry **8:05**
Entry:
**1:09**
